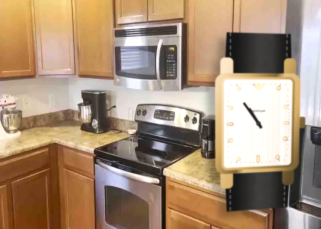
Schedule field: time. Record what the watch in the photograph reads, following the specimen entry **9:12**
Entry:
**10:54**
